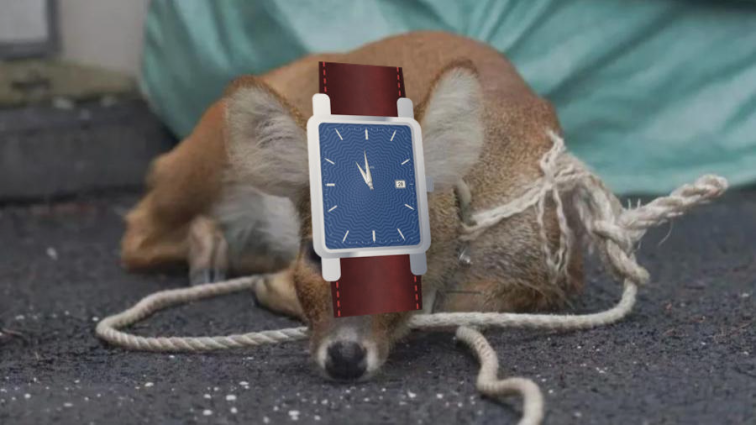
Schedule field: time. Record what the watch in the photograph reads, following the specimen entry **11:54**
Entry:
**10:59**
